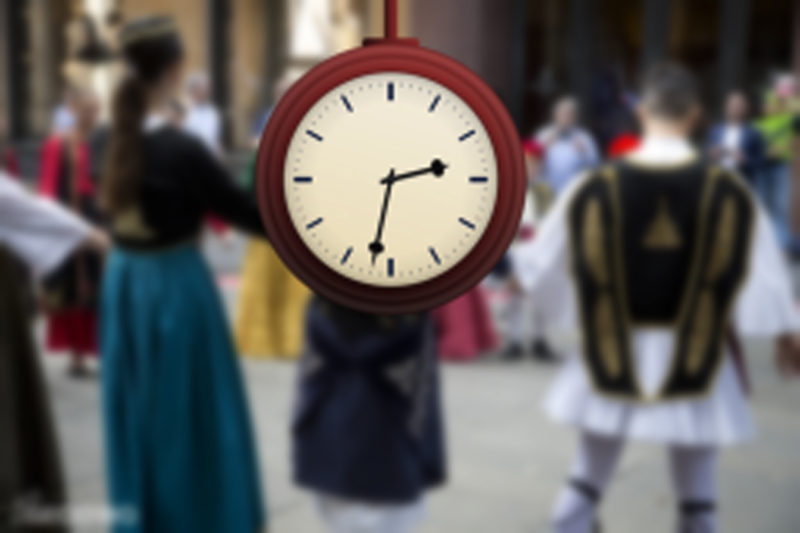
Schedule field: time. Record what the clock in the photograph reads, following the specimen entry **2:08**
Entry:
**2:32**
